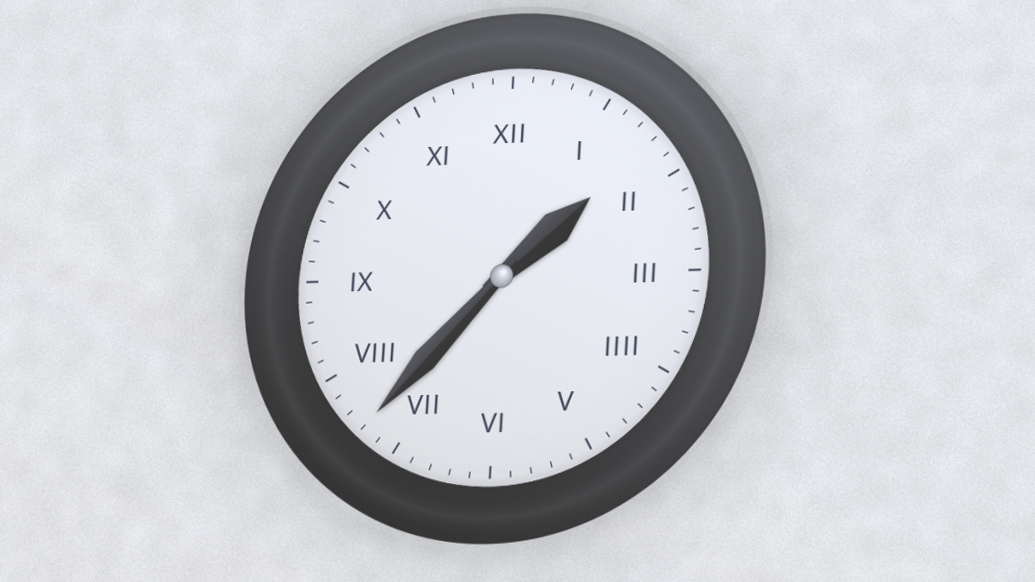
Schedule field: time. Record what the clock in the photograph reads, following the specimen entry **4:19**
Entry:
**1:37**
